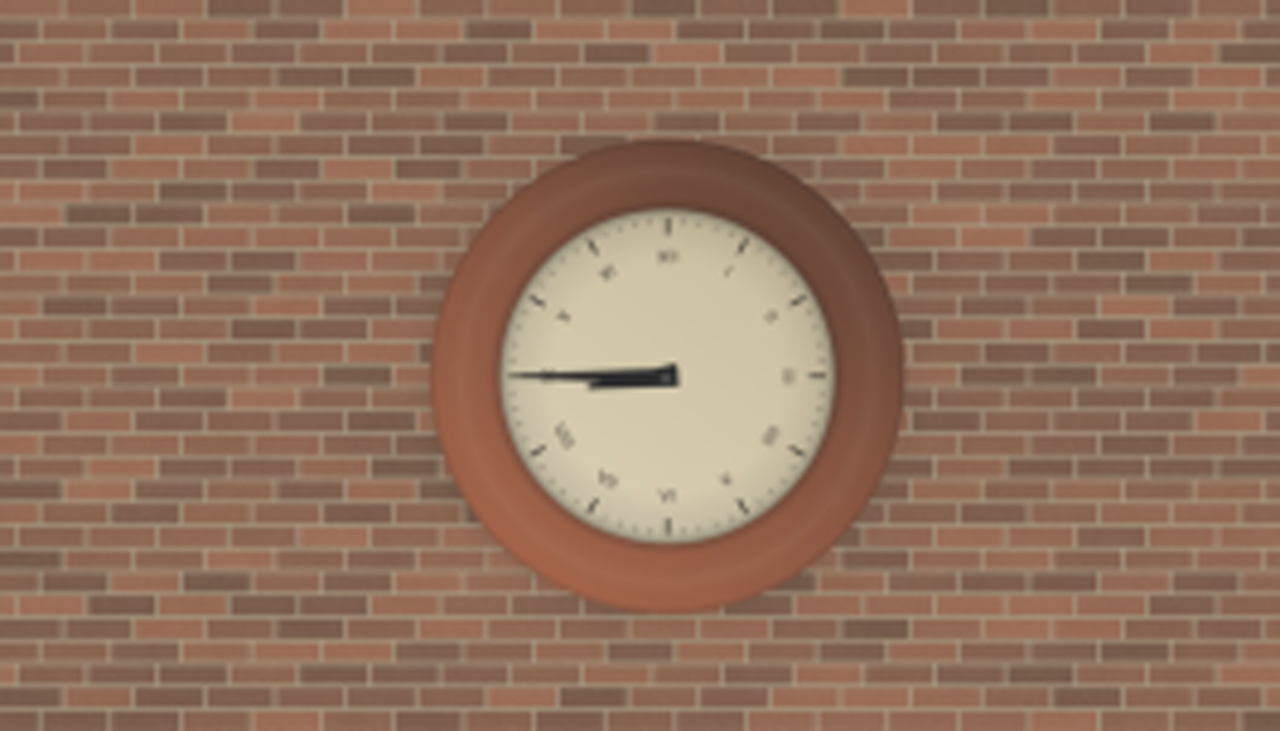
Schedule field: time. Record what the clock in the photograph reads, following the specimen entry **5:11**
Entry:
**8:45**
